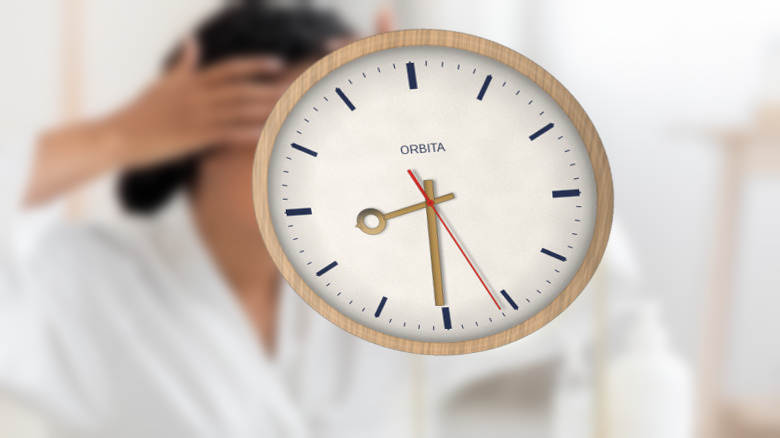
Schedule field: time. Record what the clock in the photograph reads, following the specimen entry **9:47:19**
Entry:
**8:30:26**
